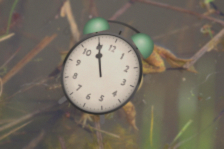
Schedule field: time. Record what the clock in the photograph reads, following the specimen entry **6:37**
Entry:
**10:55**
